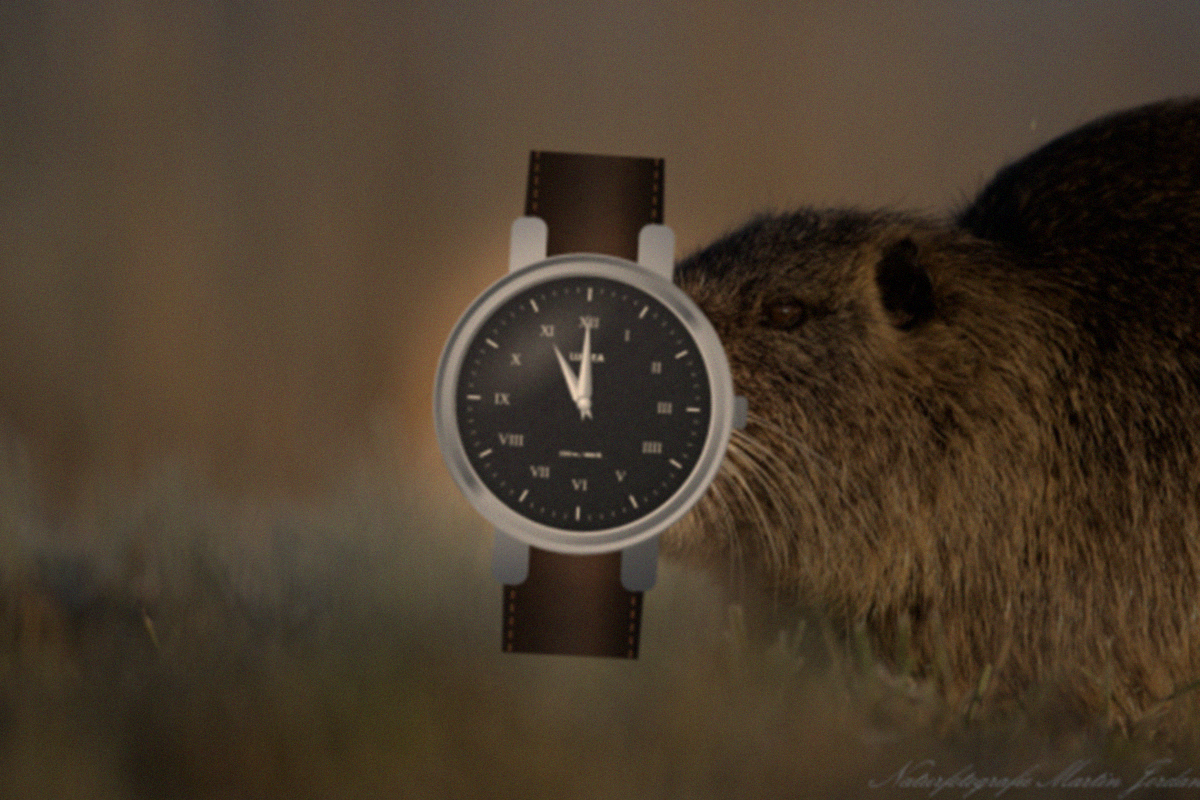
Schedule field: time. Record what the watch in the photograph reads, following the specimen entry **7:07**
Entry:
**11:00**
